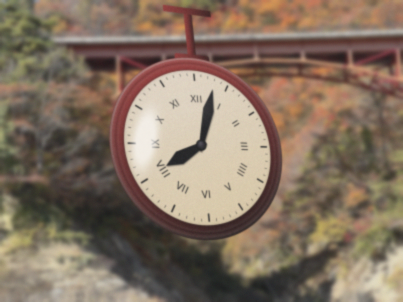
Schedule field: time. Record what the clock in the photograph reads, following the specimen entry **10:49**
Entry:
**8:03**
